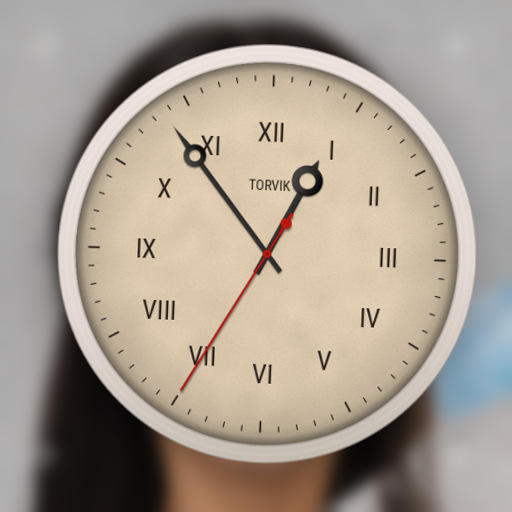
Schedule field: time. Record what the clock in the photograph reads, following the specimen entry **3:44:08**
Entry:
**12:53:35**
